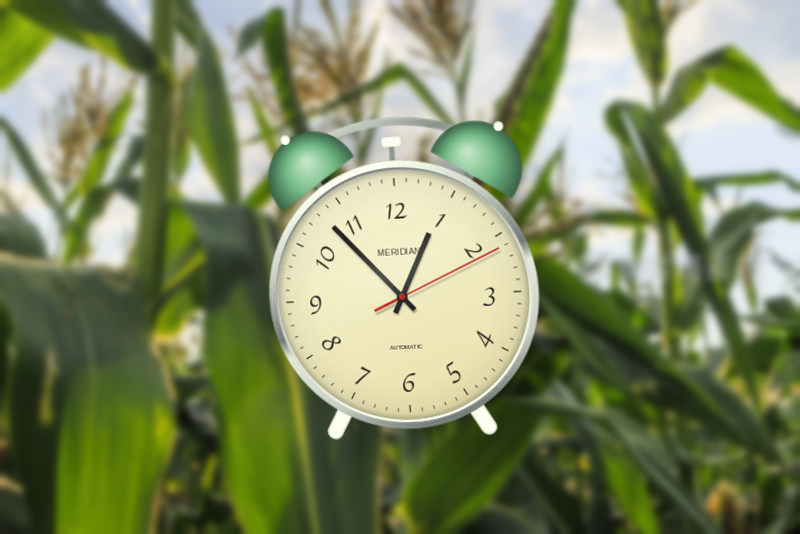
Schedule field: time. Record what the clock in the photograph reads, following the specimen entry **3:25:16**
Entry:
**12:53:11**
